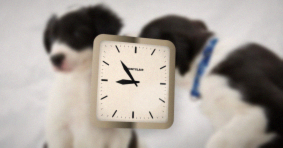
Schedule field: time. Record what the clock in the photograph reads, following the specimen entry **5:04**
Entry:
**8:54**
